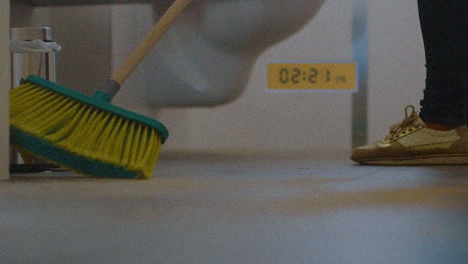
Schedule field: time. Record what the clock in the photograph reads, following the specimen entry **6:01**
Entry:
**2:21**
